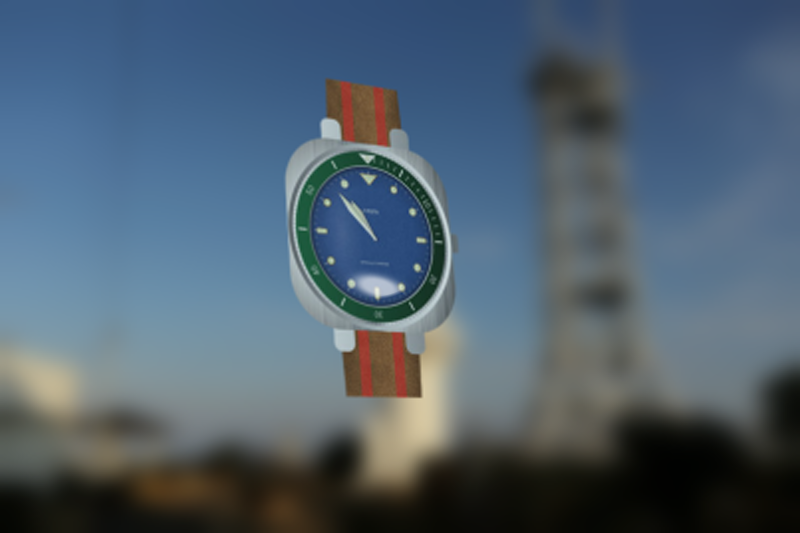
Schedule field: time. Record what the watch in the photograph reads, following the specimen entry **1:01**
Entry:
**10:53**
